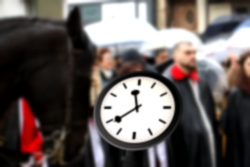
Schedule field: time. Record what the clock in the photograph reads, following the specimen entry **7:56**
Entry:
**11:39**
